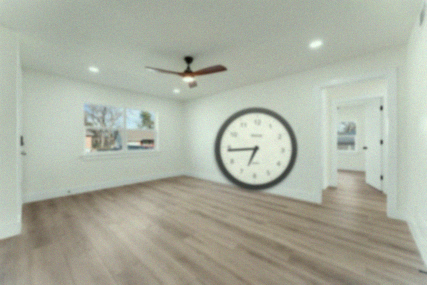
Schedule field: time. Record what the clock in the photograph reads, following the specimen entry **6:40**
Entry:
**6:44**
